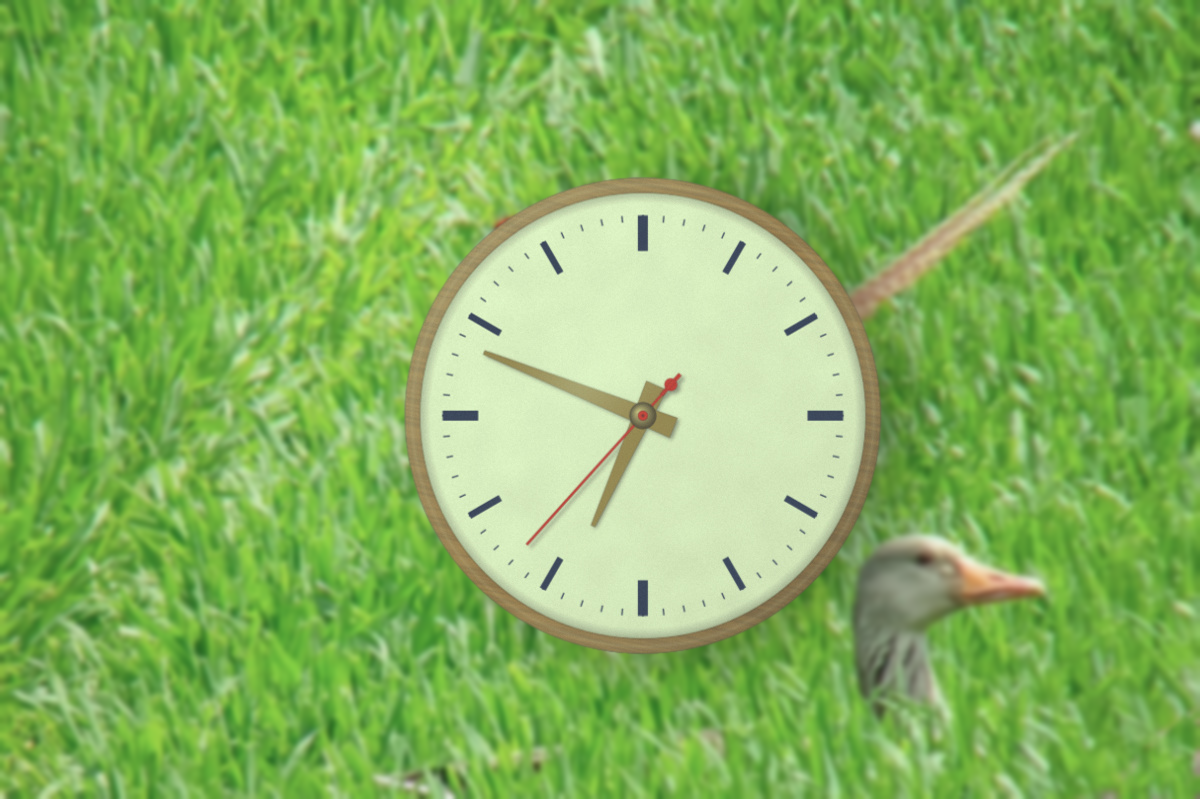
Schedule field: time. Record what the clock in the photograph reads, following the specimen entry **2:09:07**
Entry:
**6:48:37**
